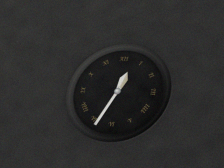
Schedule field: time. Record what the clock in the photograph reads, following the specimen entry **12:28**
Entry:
**12:34**
